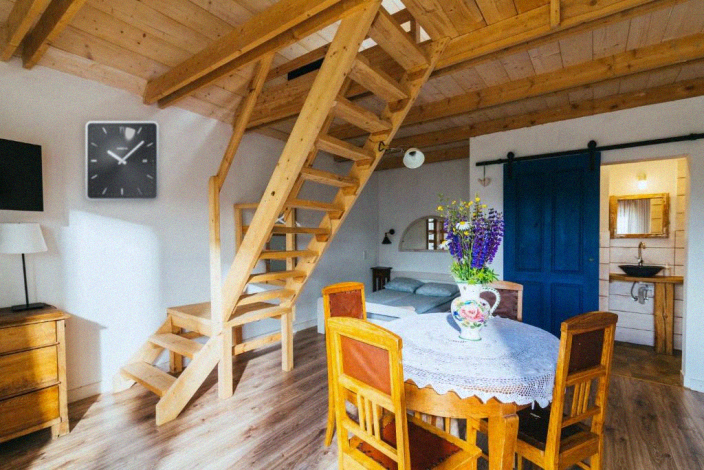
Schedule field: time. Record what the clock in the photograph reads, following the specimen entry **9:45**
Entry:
**10:08**
